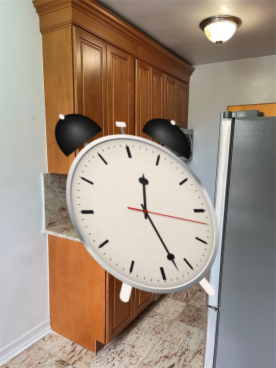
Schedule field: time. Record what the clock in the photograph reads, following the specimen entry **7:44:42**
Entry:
**12:27:17**
